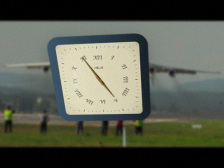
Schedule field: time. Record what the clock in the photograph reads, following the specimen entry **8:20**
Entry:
**4:55**
